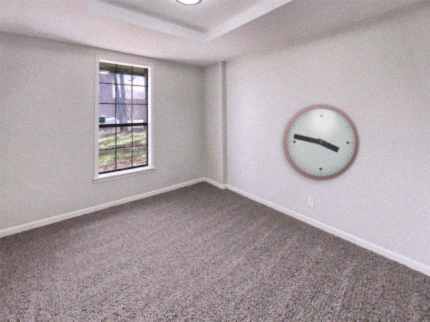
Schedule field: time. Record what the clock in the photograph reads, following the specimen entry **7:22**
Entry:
**3:47**
